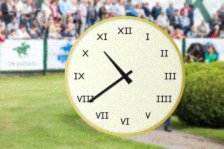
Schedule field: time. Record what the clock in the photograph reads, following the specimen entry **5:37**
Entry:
**10:39**
